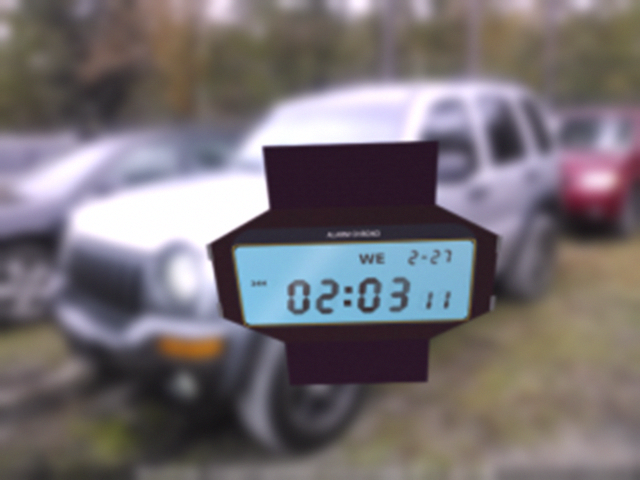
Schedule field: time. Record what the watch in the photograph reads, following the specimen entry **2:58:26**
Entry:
**2:03:11**
